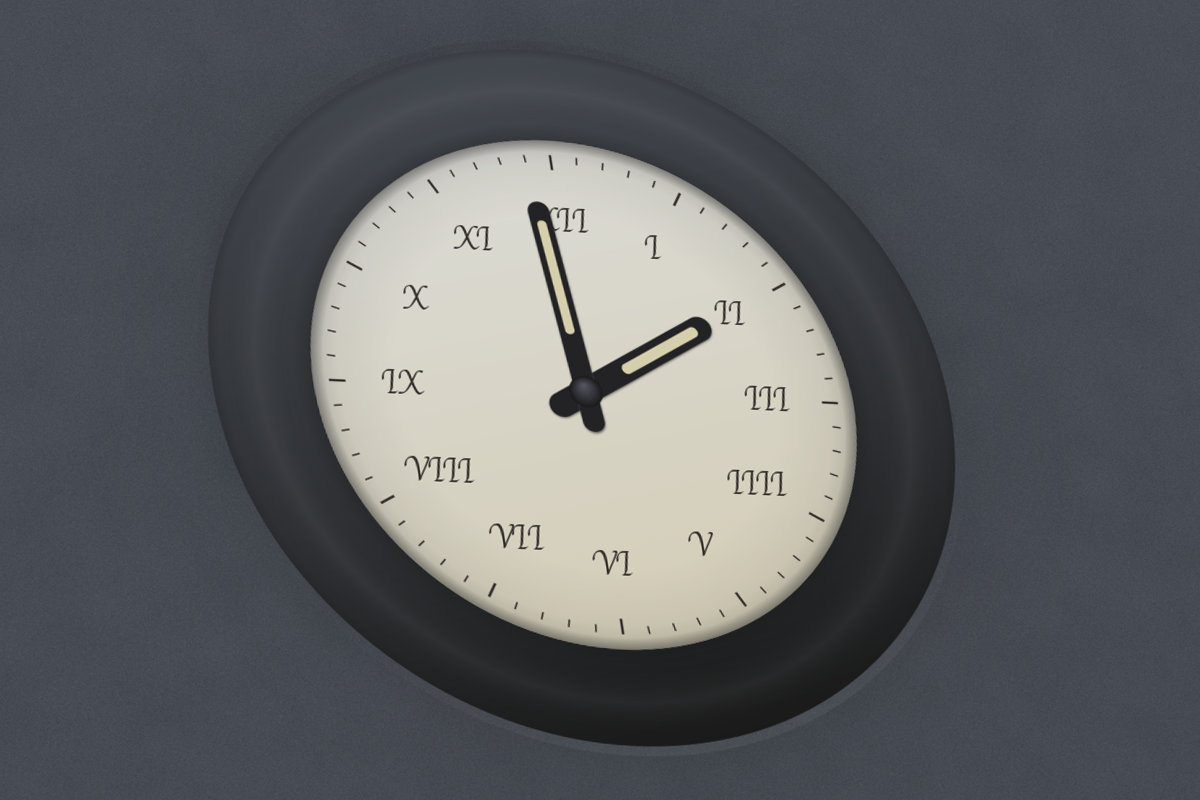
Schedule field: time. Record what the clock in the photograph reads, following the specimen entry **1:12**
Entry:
**1:59**
